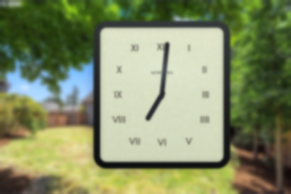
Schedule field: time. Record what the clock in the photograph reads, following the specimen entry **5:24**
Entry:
**7:01**
